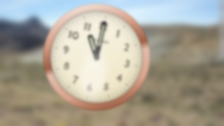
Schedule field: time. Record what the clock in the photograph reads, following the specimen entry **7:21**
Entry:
**11:00**
